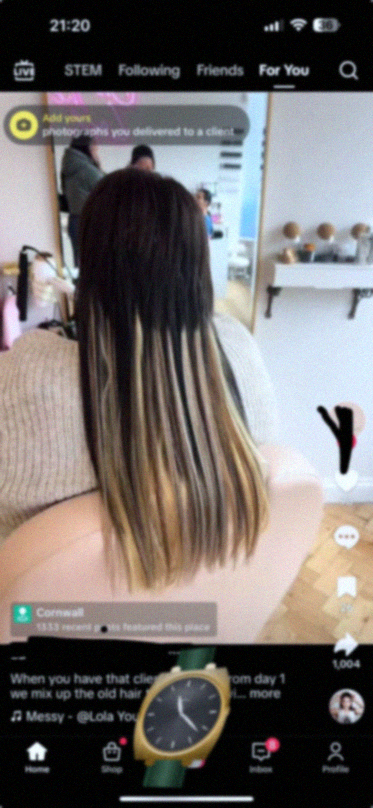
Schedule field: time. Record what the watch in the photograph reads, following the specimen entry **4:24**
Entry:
**11:22**
